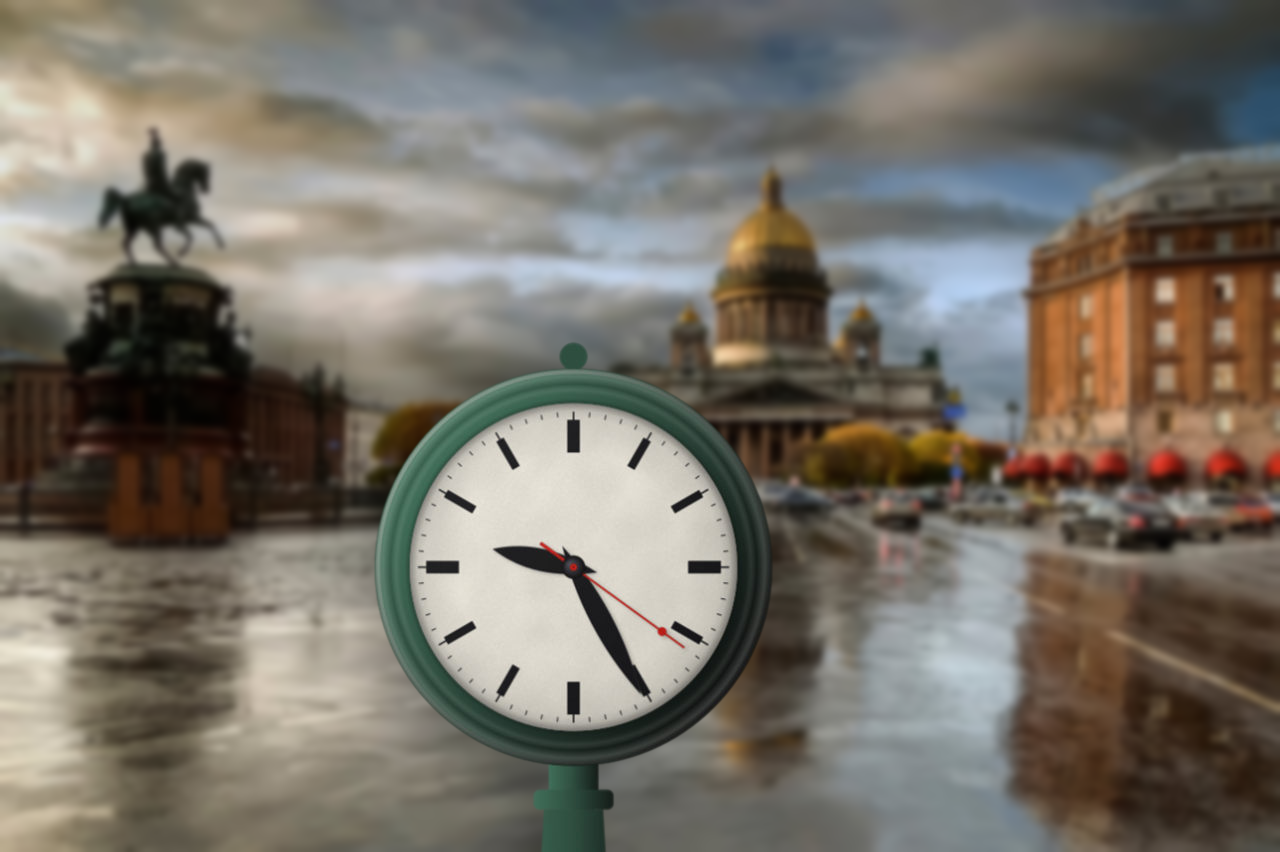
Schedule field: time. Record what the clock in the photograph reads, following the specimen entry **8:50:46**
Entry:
**9:25:21**
